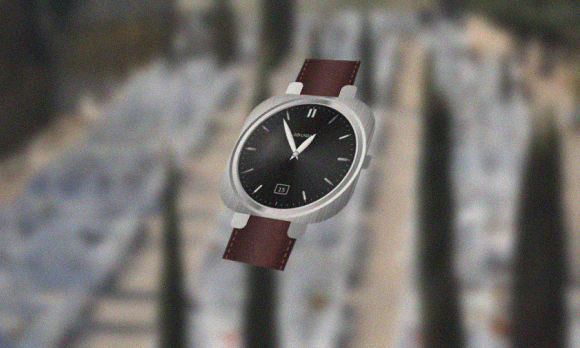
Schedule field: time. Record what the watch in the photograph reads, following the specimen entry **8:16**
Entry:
**12:54**
